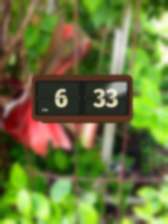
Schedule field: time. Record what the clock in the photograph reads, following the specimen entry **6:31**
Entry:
**6:33**
